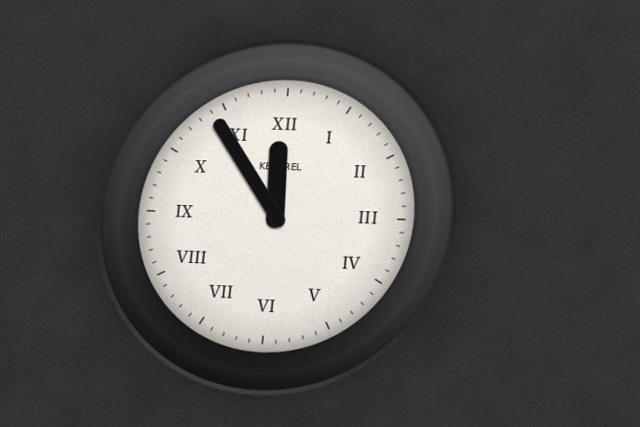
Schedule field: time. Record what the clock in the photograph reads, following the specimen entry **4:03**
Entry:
**11:54**
